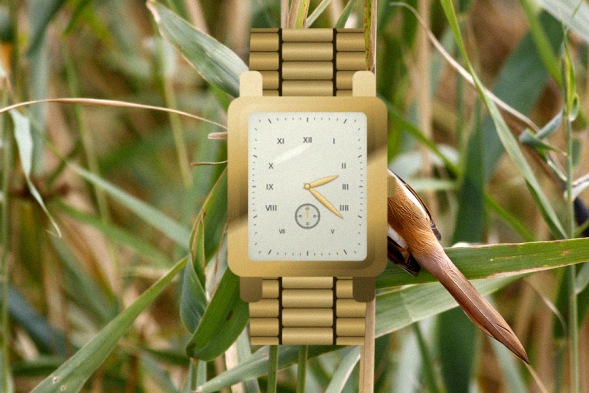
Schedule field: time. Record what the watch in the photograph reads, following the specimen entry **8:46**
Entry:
**2:22**
